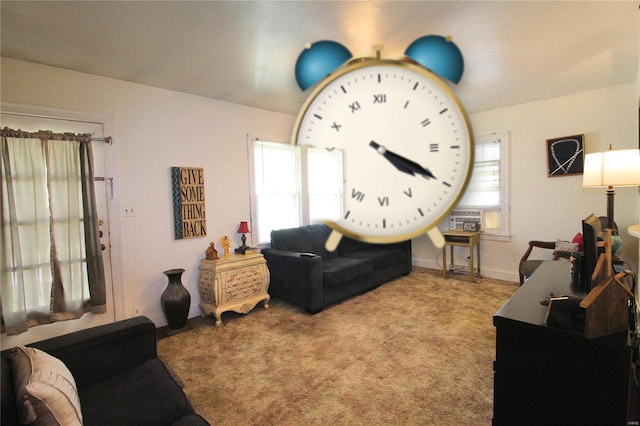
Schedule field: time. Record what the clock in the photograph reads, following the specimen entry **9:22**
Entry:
**4:20**
